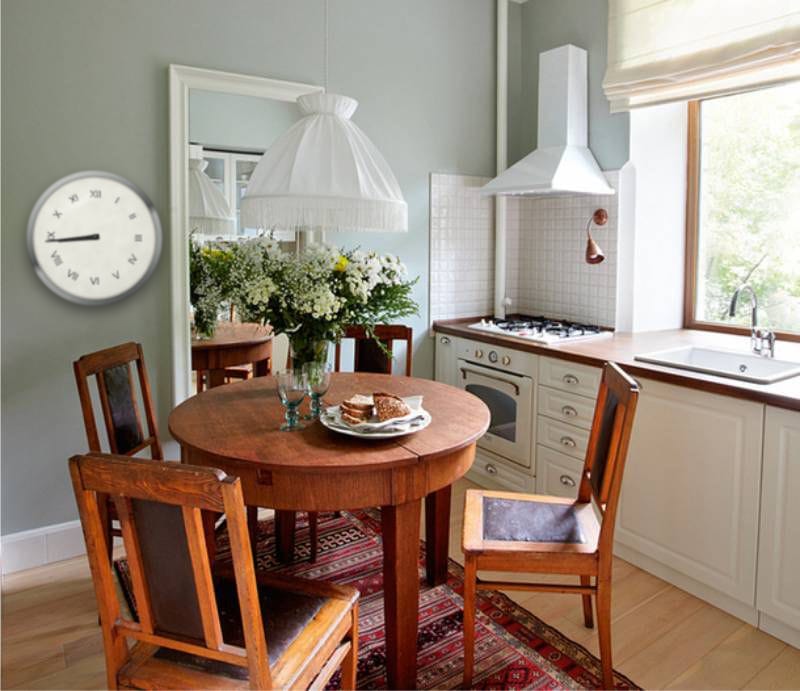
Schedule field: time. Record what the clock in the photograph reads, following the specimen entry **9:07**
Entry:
**8:44**
